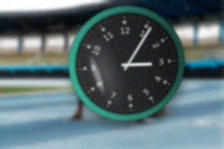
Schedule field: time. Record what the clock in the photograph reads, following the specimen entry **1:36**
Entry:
**3:06**
